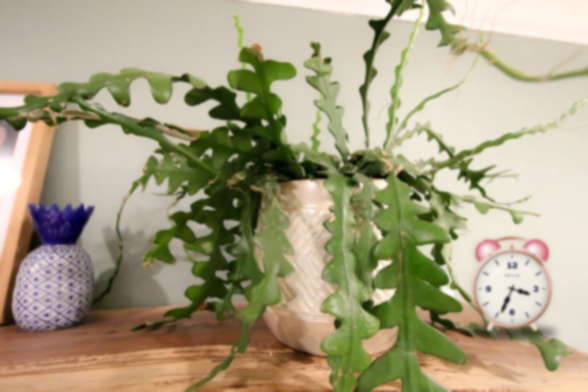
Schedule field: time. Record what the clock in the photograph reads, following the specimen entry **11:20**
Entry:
**3:34**
